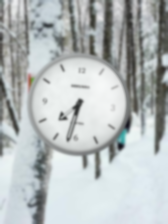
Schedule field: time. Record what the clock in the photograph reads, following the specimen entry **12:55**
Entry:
**7:32**
